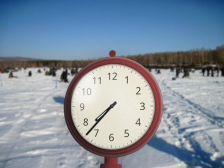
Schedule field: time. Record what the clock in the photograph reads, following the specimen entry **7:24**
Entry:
**7:37**
